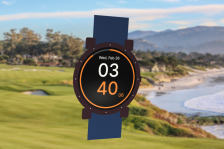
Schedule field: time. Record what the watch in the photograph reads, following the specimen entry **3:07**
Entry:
**3:40**
